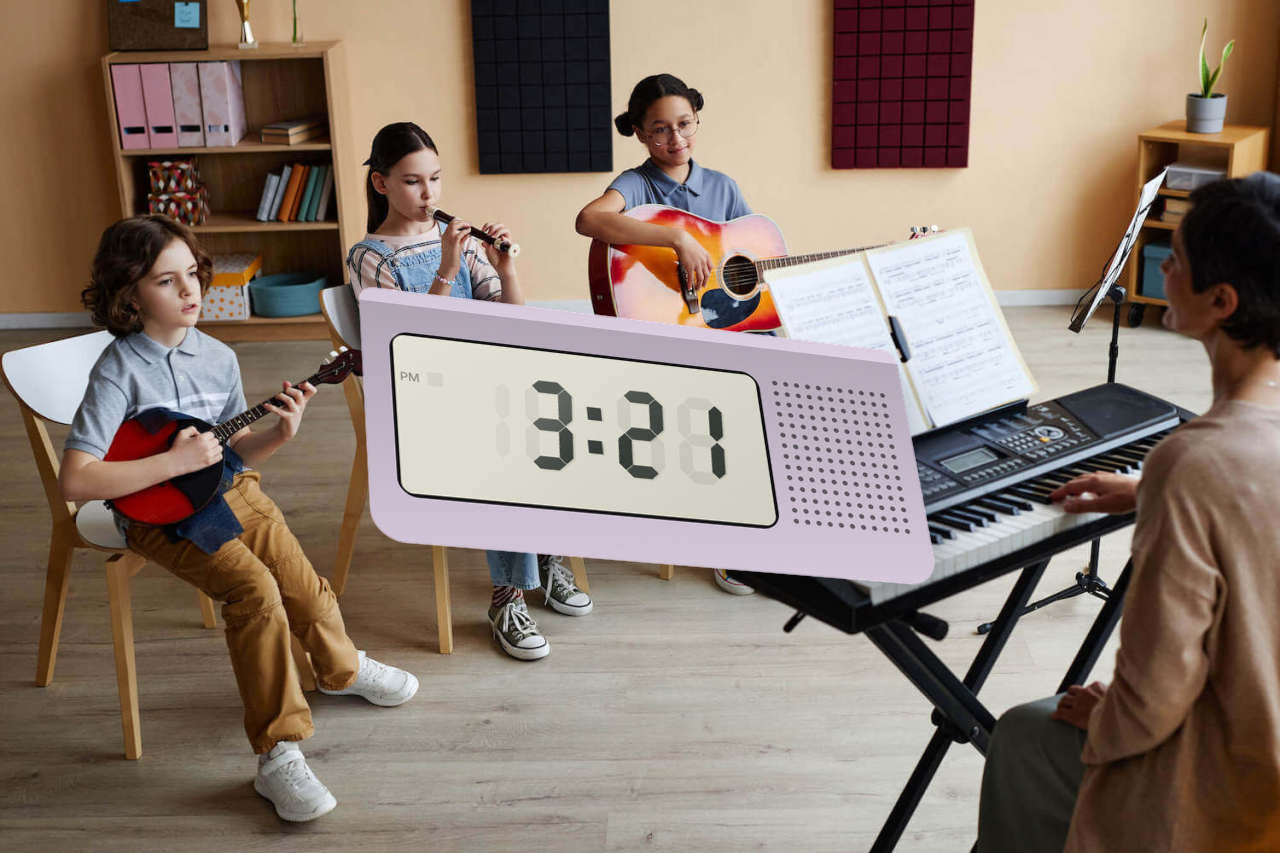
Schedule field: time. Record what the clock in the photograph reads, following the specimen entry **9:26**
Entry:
**3:21**
